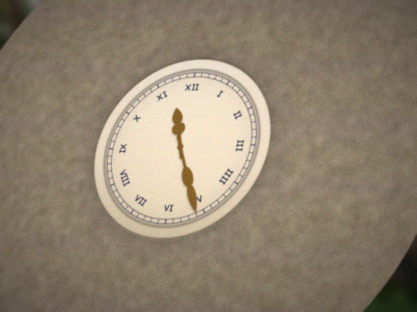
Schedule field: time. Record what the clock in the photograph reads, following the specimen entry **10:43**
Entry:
**11:26**
